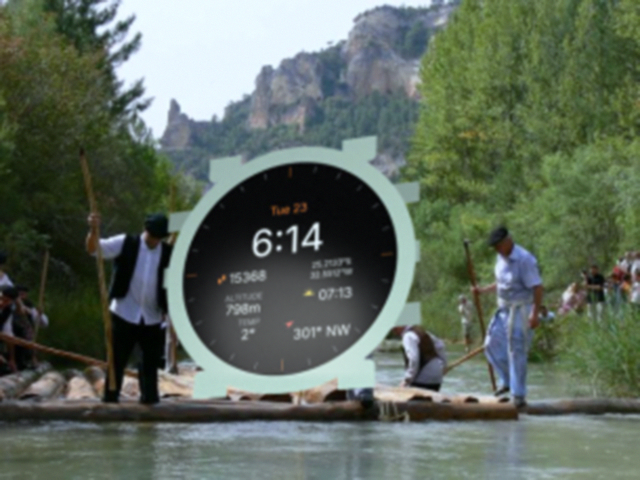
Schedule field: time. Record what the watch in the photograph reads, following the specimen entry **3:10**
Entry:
**6:14**
